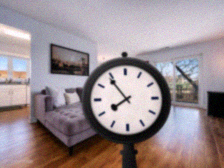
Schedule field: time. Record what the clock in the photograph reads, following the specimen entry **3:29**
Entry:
**7:54**
